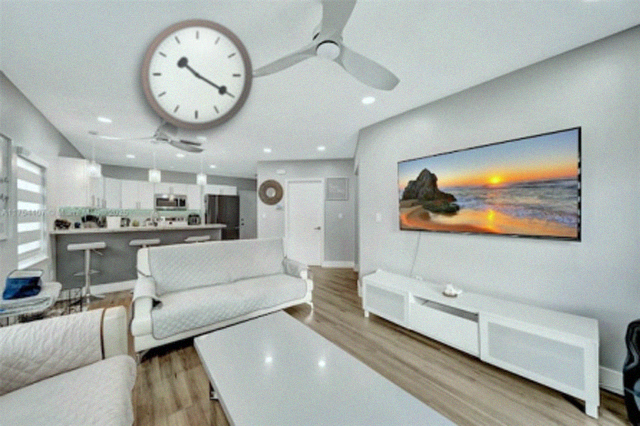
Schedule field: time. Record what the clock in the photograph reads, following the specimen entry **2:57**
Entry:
**10:20**
